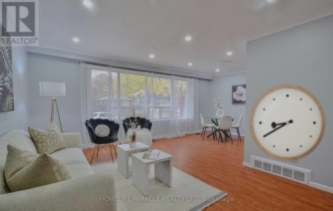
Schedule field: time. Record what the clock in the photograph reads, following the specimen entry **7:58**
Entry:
**8:40**
